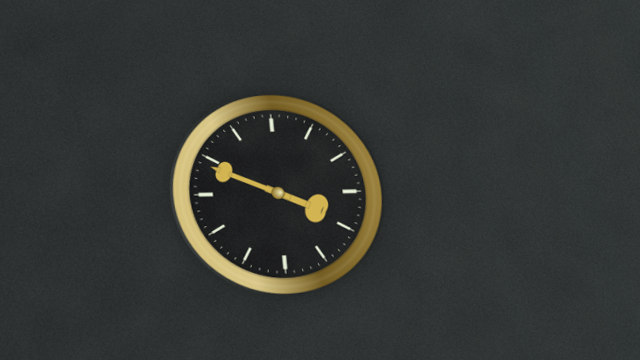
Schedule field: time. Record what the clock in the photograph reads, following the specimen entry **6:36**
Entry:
**3:49**
